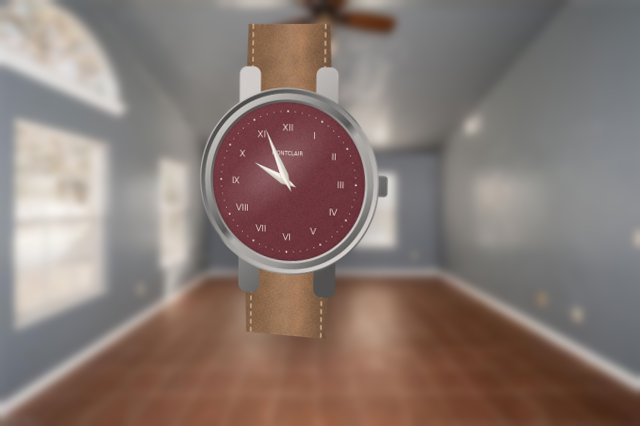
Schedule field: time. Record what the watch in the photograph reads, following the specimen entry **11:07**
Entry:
**9:56**
